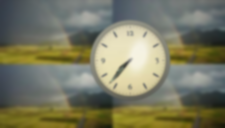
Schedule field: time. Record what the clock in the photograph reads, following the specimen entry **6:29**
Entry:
**7:37**
